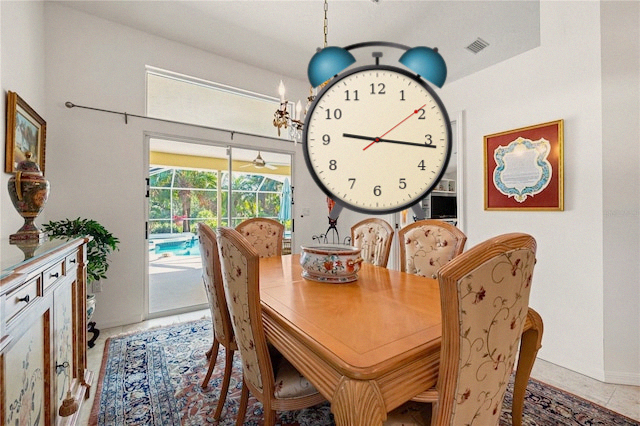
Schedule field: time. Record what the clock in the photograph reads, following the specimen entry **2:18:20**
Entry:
**9:16:09**
